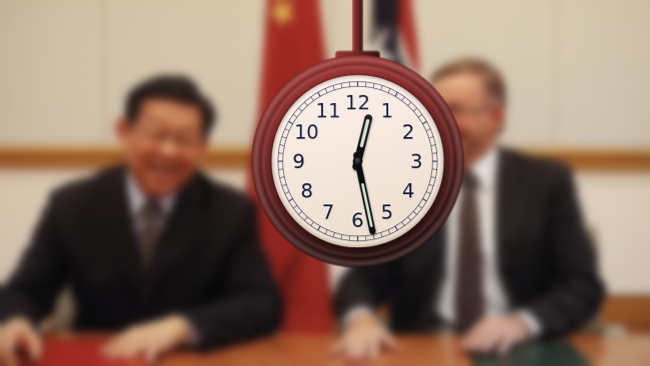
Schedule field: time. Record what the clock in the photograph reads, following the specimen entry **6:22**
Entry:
**12:28**
